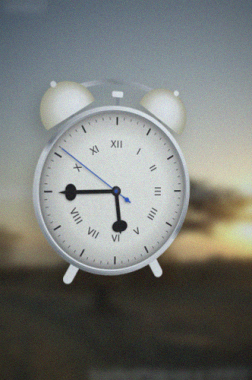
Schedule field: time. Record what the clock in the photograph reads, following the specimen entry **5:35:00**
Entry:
**5:44:51**
